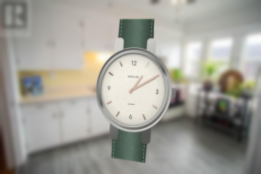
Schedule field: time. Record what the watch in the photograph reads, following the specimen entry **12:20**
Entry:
**1:10**
